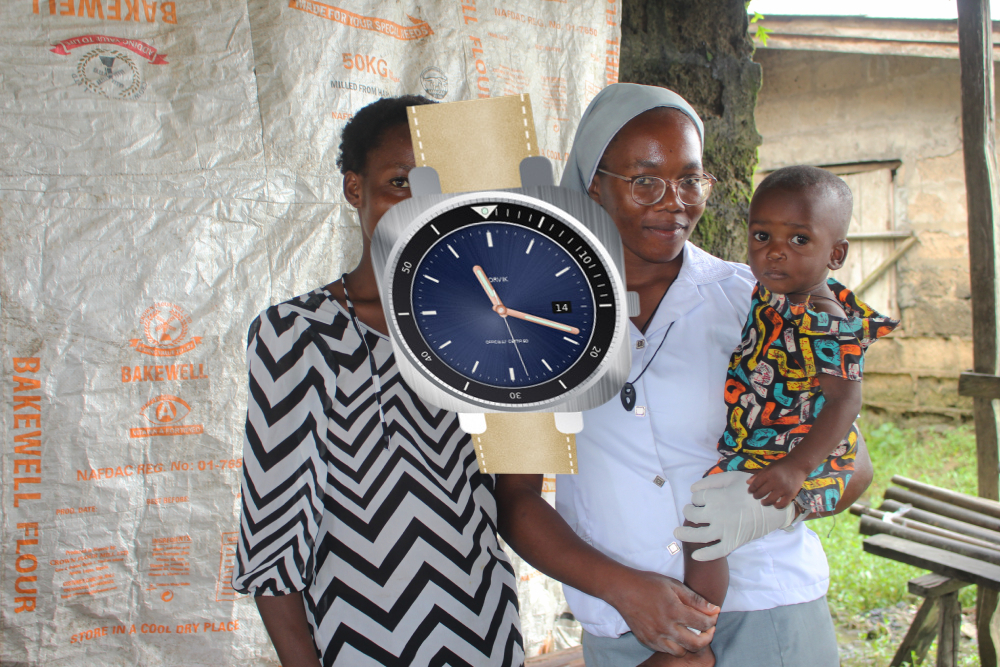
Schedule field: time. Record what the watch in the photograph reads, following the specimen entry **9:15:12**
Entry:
**11:18:28**
